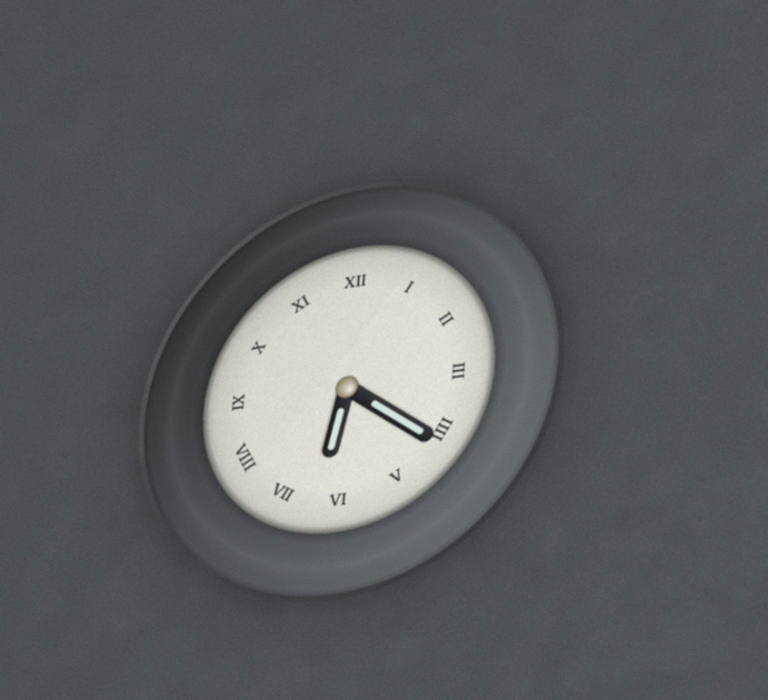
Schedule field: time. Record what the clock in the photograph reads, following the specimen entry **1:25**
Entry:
**6:21**
